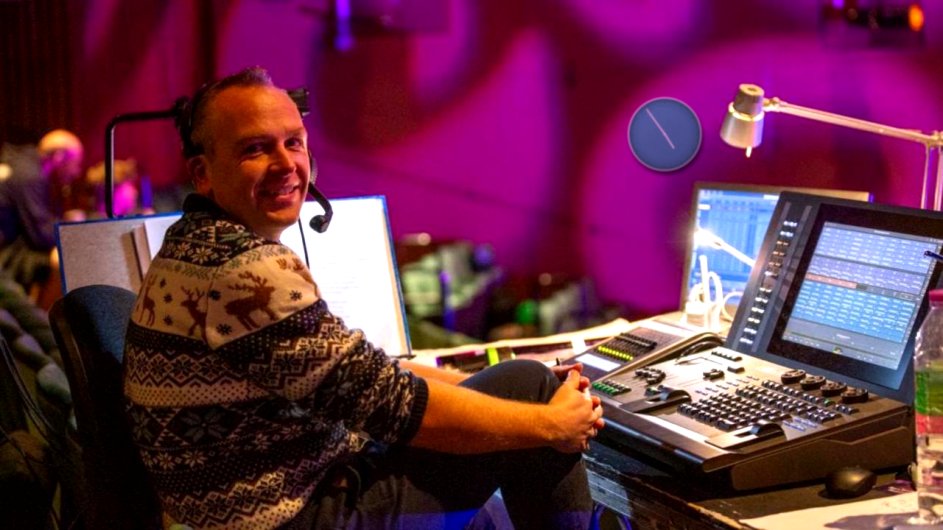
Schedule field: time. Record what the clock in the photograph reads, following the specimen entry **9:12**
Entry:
**4:54**
